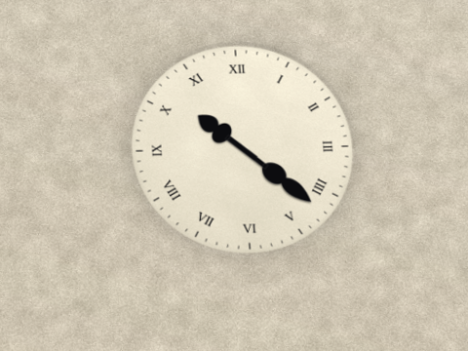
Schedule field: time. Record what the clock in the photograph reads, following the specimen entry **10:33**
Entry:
**10:22**
